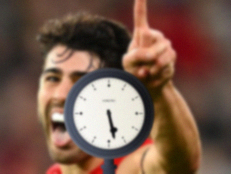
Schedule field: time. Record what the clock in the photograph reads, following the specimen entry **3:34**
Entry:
**5:28**
